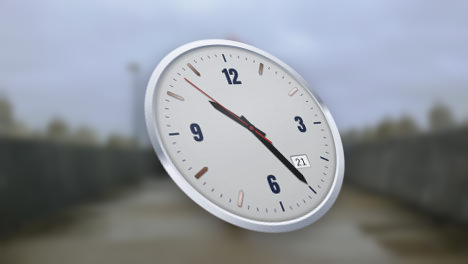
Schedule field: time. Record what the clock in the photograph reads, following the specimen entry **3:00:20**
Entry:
**10:24:53**
